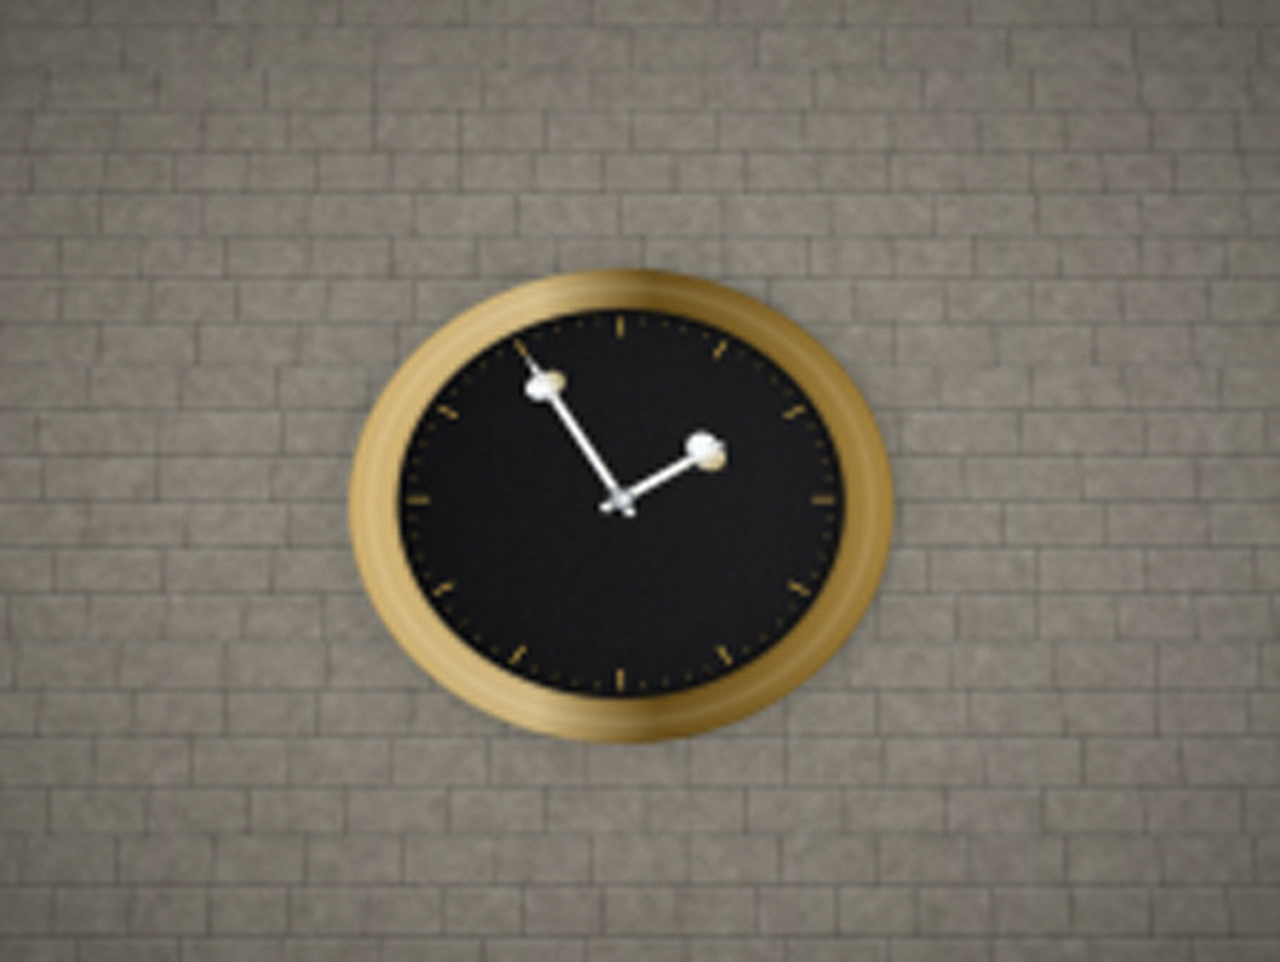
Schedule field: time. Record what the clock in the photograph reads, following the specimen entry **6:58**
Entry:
**1:55**
